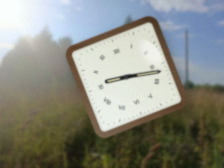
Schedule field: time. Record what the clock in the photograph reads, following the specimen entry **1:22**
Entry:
**9:17**
